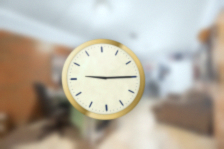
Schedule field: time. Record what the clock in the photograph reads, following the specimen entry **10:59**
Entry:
**9:15**
